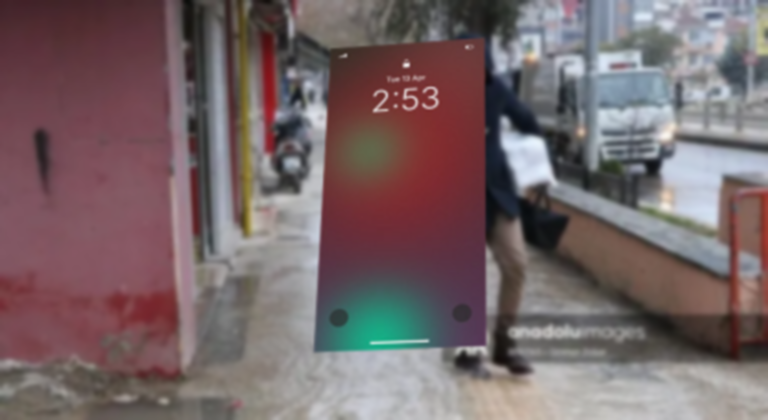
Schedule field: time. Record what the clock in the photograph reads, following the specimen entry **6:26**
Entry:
**2:53**
